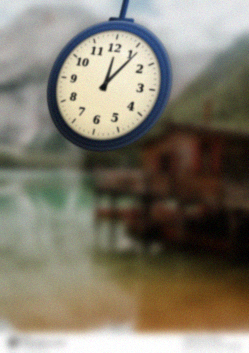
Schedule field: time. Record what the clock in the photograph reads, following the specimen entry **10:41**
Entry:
**12:06**
